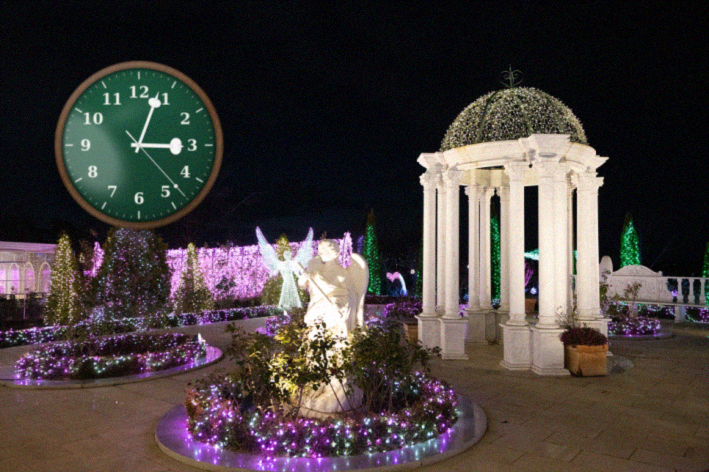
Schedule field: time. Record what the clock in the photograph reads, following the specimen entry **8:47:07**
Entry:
**3:03:23**
